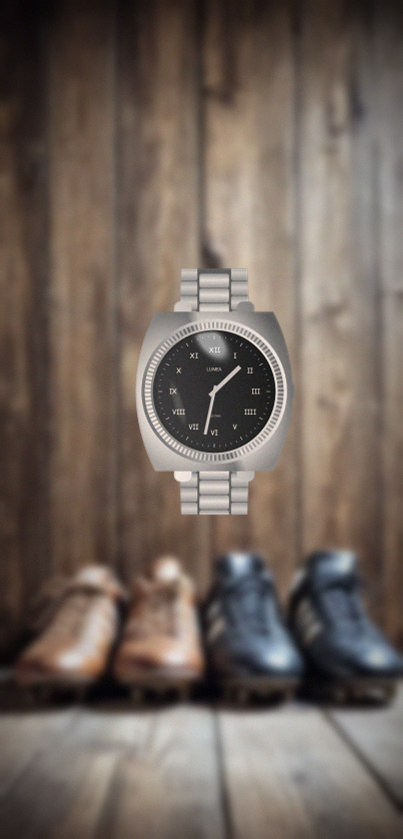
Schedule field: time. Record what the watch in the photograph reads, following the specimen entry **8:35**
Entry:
**1:32**
